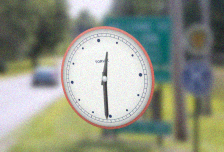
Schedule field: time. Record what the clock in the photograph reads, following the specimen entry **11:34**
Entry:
**12:31**
